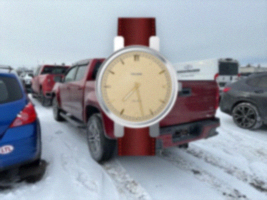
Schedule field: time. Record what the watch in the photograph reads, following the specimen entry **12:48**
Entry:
**7:28**
